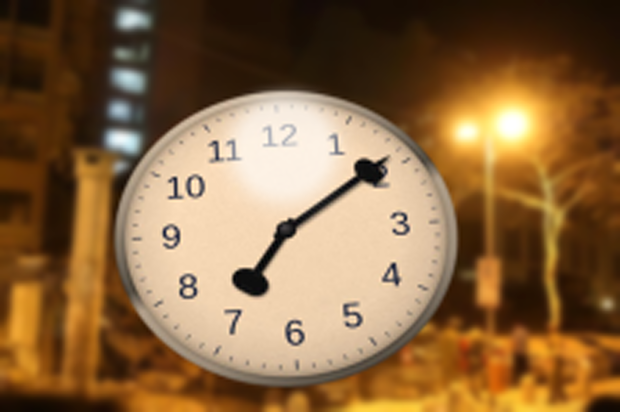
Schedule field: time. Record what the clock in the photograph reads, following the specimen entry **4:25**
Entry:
**7:09**
